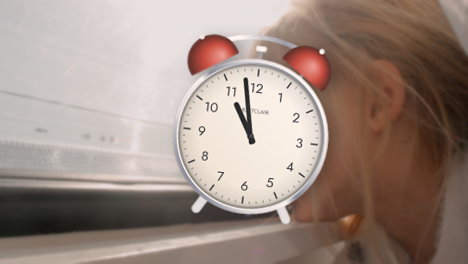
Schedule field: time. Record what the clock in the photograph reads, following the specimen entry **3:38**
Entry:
**10:58**
